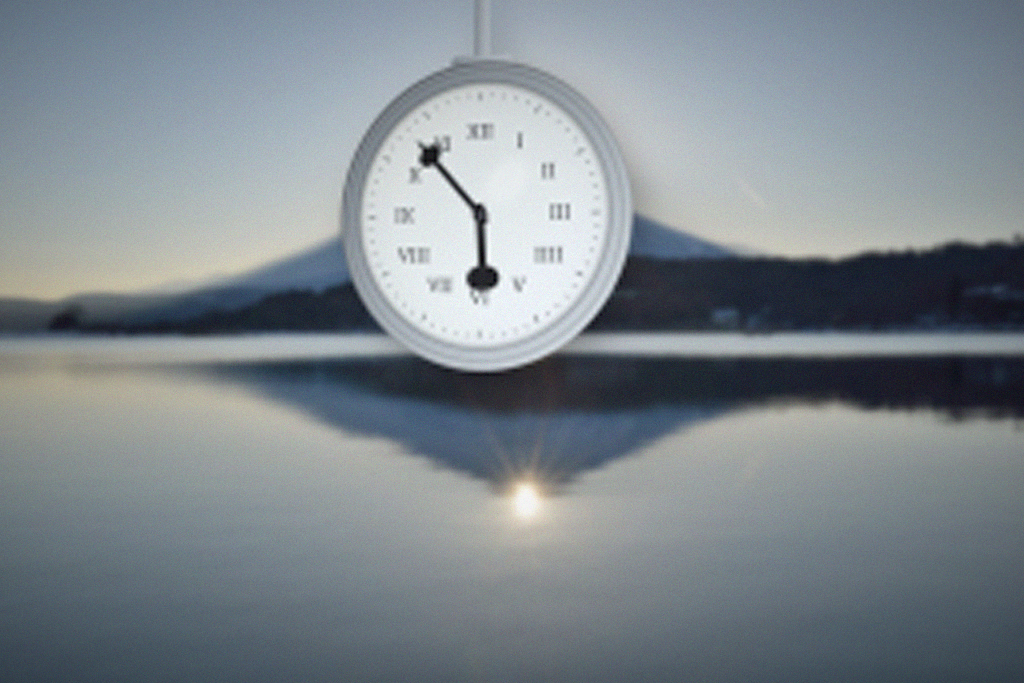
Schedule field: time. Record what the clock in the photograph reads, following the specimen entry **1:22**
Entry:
**5:53**
